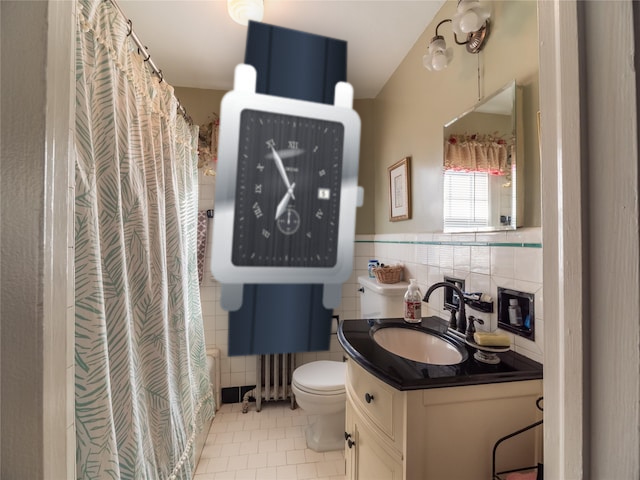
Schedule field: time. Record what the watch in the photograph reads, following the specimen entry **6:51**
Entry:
**6:55**
